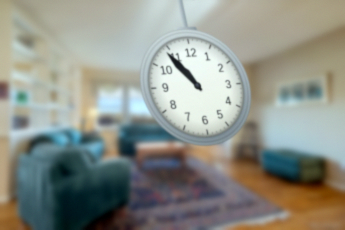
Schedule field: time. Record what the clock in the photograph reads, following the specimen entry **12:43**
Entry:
**10:54**
